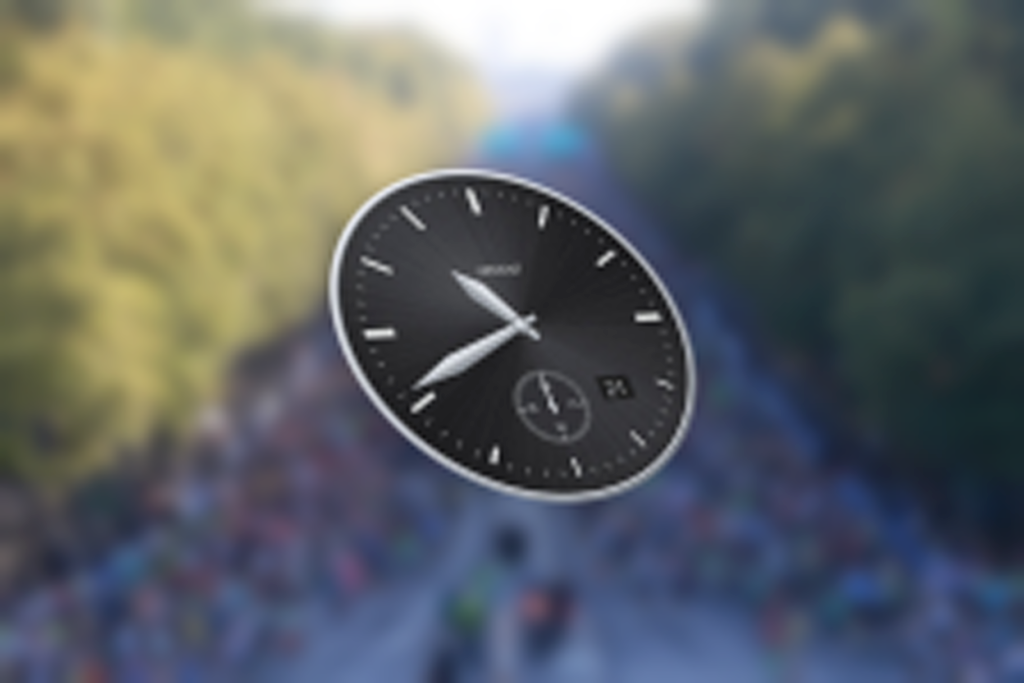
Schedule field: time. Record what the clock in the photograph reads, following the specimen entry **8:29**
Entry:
**10:41**
